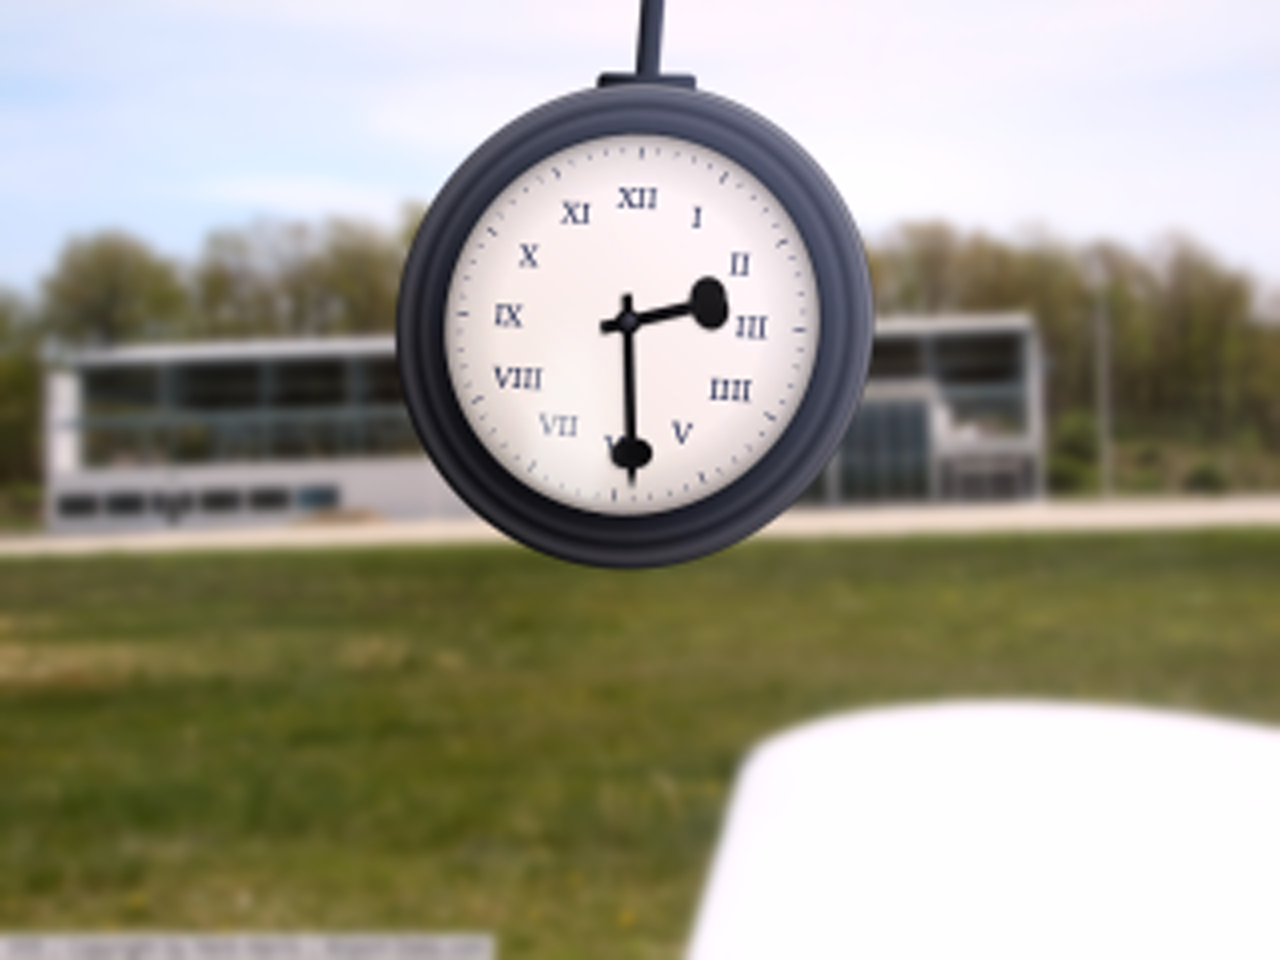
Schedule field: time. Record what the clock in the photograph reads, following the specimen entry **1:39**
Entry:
**2:29**
